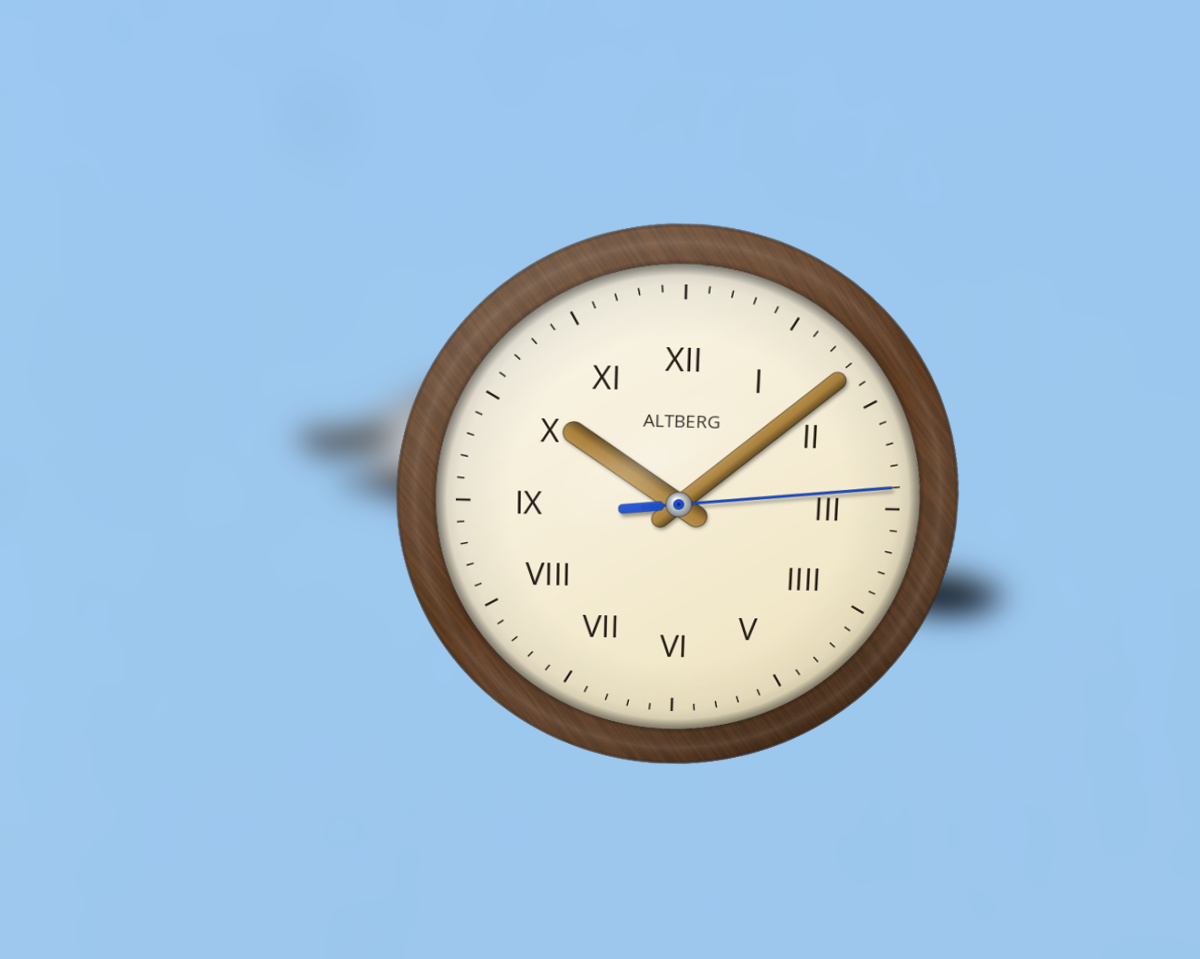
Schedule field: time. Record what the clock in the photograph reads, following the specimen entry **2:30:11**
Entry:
**10:08:14**
